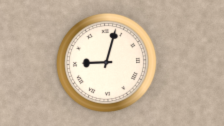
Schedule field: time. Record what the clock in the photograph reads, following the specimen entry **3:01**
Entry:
**9:03**
